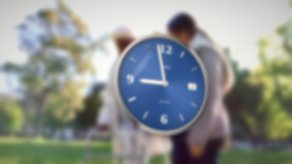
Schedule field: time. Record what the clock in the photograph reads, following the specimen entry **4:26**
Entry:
**8:58**
